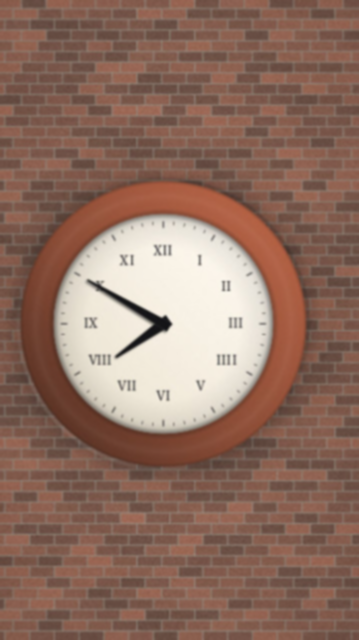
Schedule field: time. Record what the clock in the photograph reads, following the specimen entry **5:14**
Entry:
**7:50**
